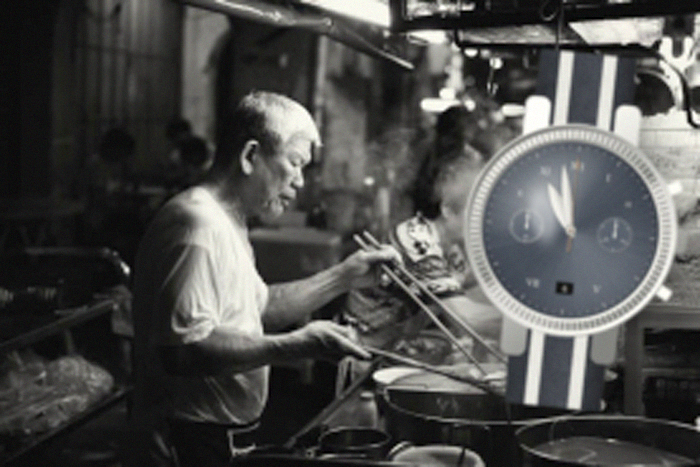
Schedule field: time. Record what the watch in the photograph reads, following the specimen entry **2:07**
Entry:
**10:58**
